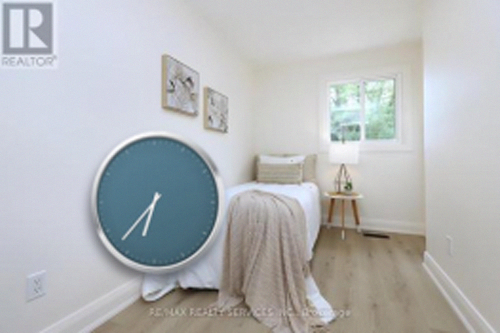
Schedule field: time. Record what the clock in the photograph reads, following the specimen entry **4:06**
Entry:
**6:37**
